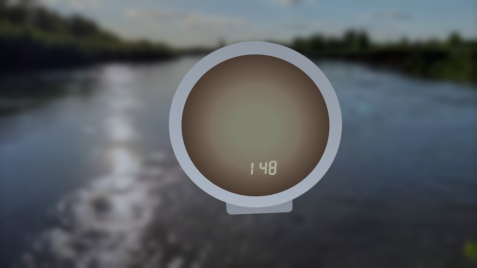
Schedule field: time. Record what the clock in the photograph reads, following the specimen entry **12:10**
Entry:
**1:48**
